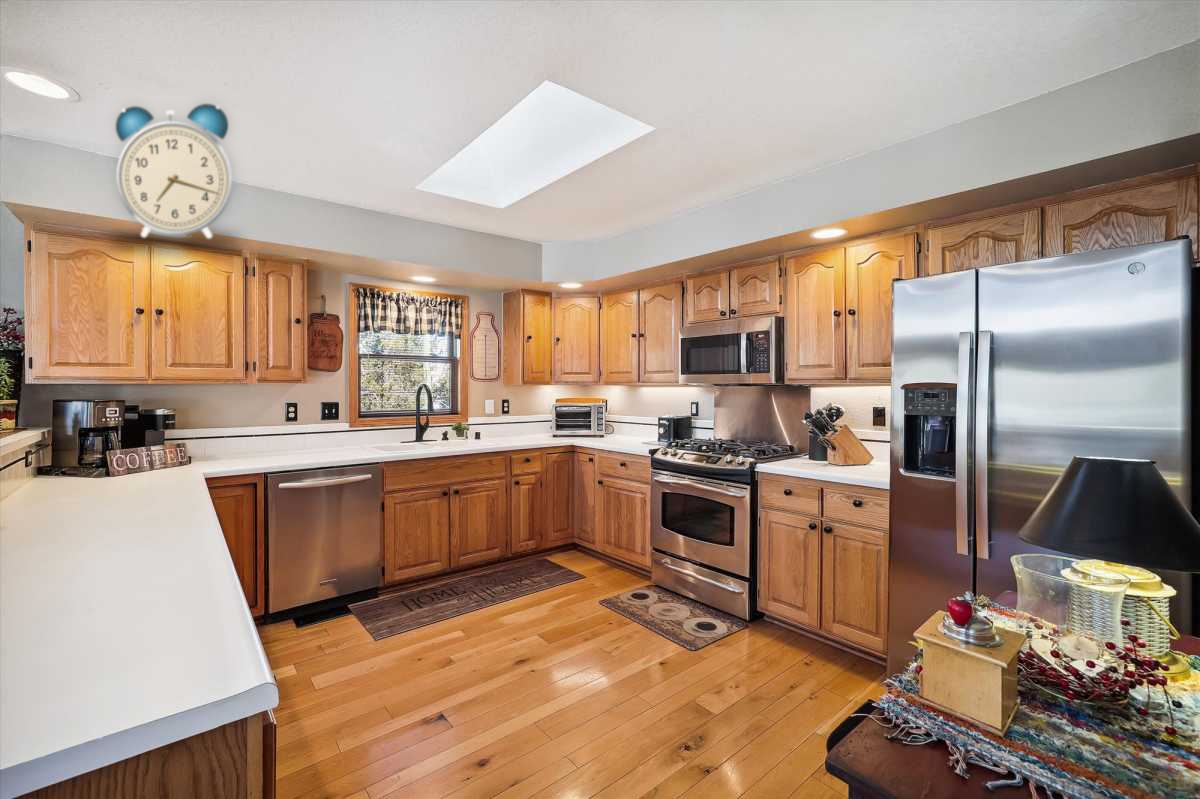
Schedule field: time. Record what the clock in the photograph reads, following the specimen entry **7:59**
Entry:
**7:18**
